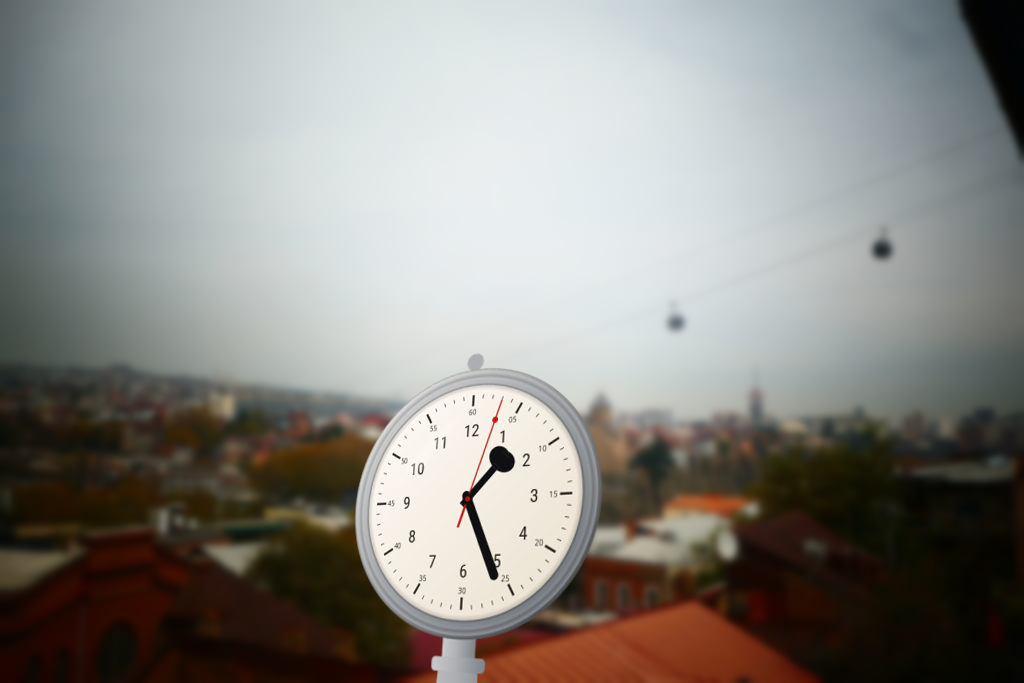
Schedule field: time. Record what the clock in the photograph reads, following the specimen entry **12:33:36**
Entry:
**1:26:03**
